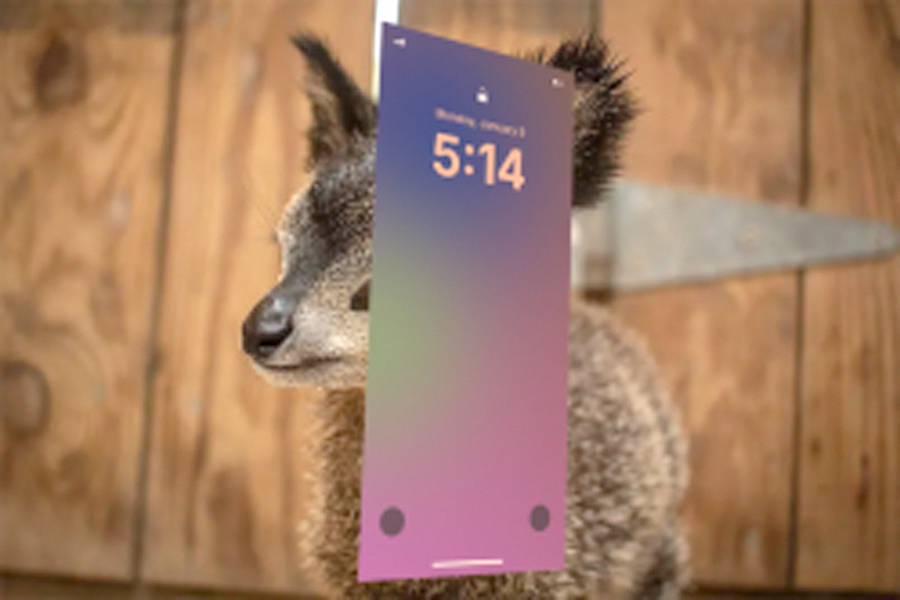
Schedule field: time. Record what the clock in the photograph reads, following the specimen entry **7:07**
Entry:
**5:14**
